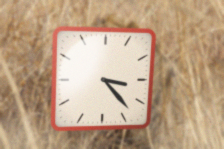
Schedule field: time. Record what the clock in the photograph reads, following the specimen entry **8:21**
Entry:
**3:23**
